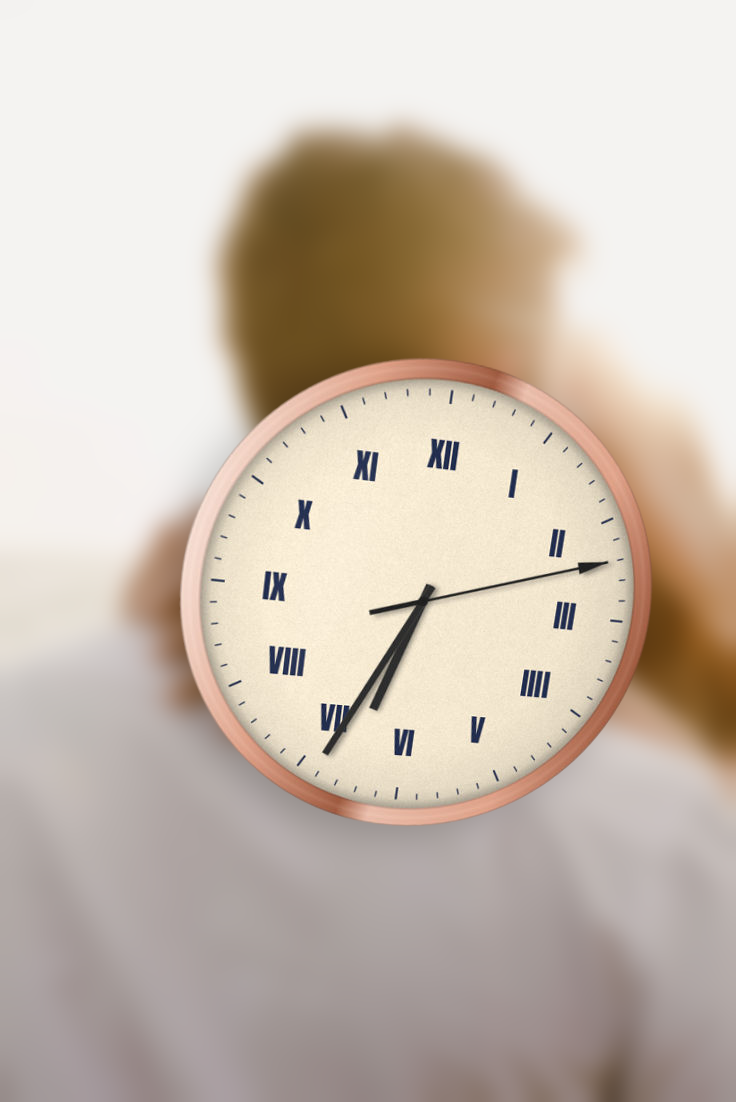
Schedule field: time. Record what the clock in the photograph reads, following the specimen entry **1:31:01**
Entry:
**6:34:12**
